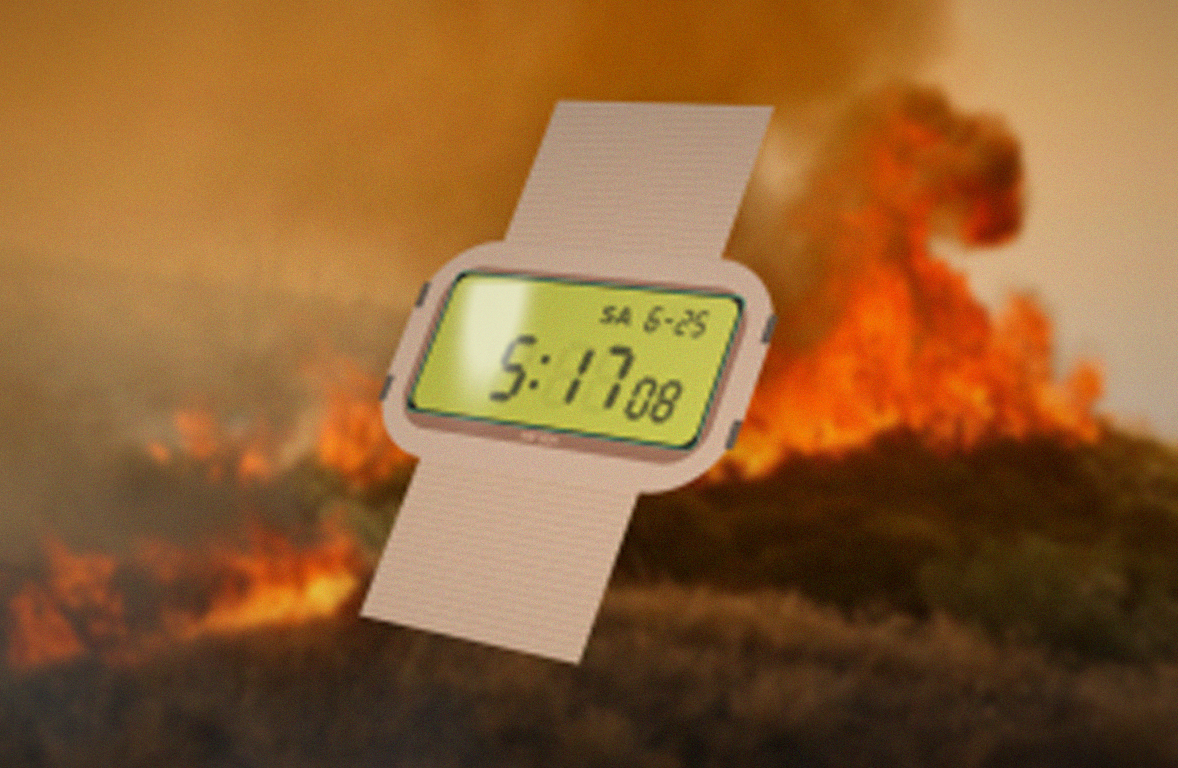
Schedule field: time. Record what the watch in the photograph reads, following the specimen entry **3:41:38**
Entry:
**5:17:08**
